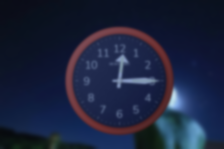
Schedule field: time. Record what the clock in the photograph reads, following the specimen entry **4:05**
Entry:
**12:15**
